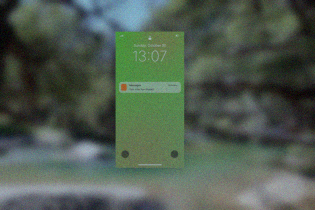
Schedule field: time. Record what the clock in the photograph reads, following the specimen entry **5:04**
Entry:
**13:07**
